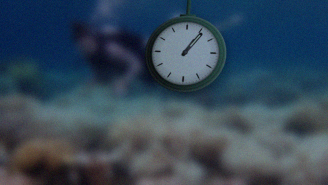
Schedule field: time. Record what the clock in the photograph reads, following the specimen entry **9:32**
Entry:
**1:06**
